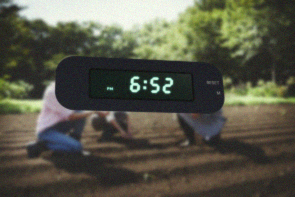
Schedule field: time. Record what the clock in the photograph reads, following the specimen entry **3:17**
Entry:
**6:52**
